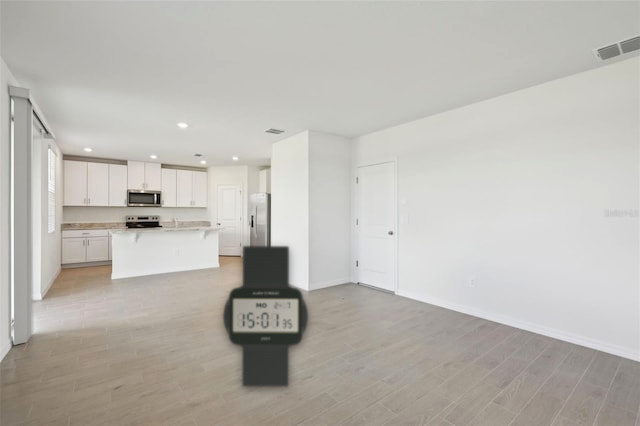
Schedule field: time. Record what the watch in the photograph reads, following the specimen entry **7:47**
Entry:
**15:01**
